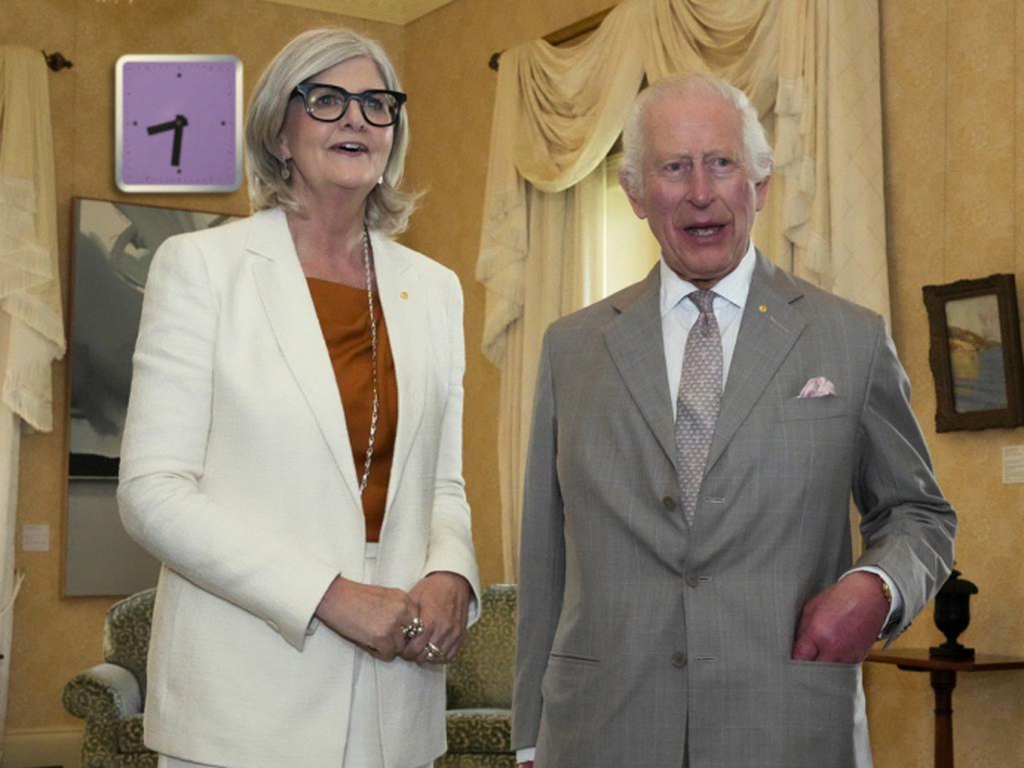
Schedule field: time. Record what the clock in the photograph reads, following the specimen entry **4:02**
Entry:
**8:31**
